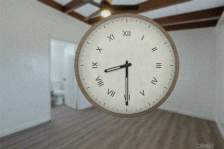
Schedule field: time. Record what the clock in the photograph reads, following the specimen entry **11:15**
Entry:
**8:30**
